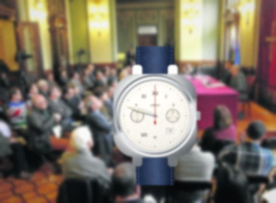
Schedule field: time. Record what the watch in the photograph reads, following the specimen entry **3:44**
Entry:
**9:48**
